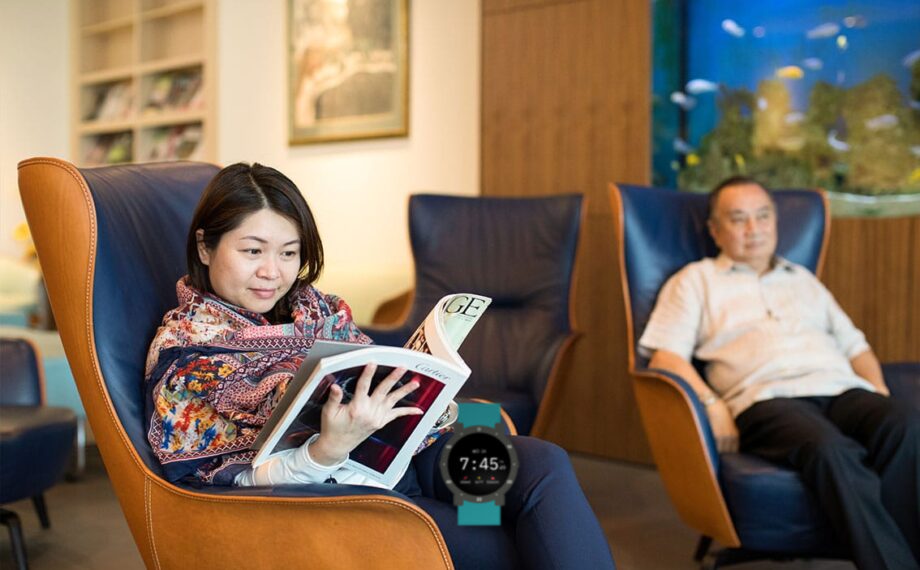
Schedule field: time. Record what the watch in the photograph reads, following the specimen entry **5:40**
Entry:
**7:45**
